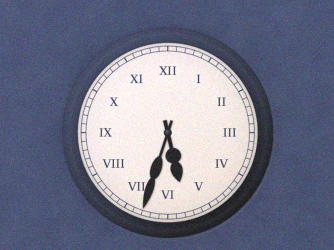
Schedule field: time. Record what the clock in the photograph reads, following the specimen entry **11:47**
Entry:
**5:33**
